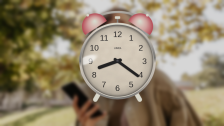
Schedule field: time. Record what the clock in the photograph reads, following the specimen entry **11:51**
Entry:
**8:21**
